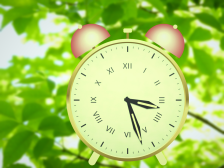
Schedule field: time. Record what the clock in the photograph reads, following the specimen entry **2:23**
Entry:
**3:27**
